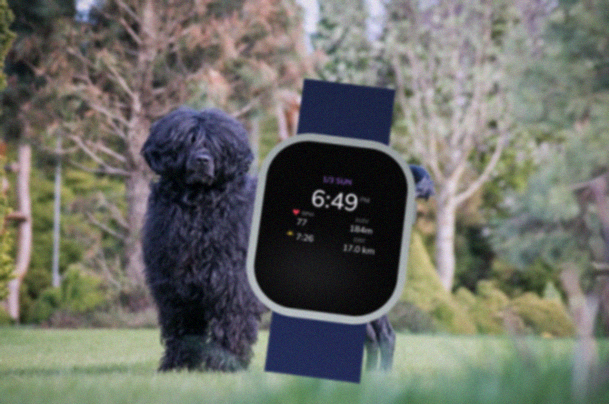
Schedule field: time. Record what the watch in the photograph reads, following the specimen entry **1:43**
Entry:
**6:49**
